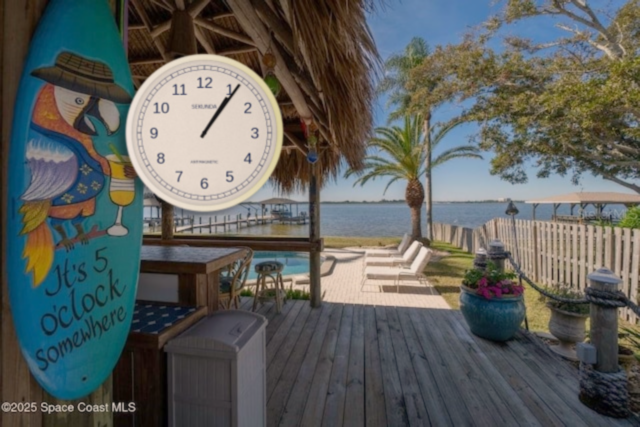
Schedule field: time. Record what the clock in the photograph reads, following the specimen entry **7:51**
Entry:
**1:06**
